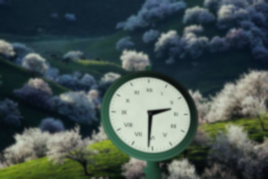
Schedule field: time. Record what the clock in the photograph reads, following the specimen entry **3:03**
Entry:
**2:31**
